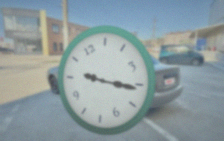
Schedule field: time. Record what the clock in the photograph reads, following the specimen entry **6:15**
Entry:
**10:21**
